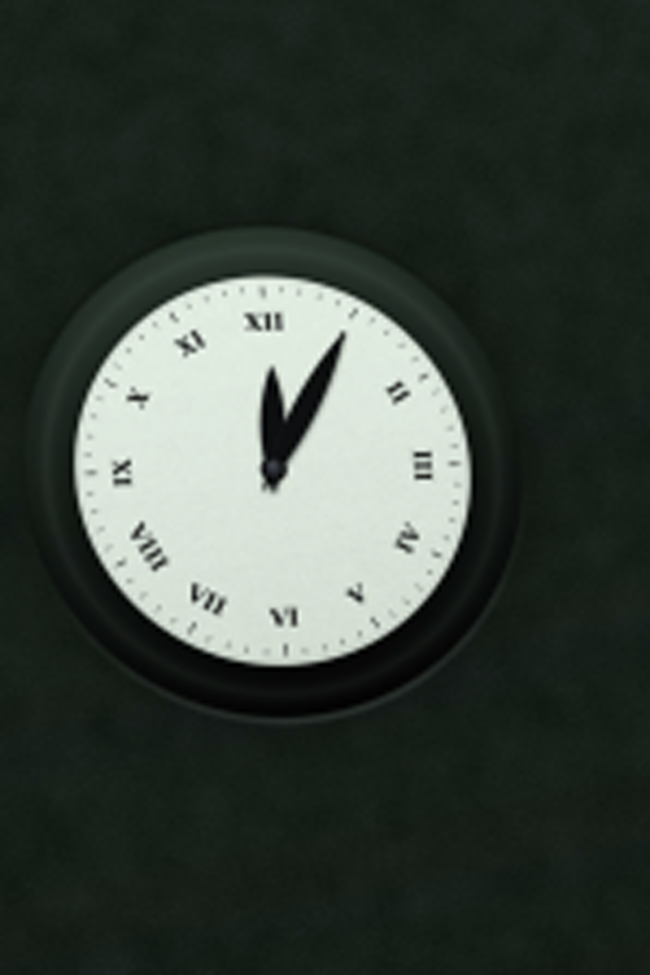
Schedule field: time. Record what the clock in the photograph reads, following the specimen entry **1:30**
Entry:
**12:05**
